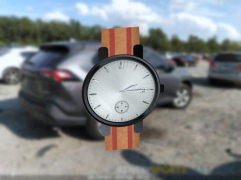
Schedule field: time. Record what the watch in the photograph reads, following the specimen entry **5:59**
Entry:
**2:15**
